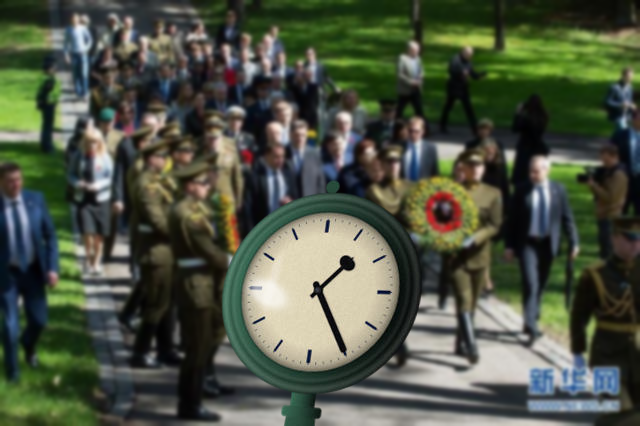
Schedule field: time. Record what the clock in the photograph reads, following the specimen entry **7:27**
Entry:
**1:25**
